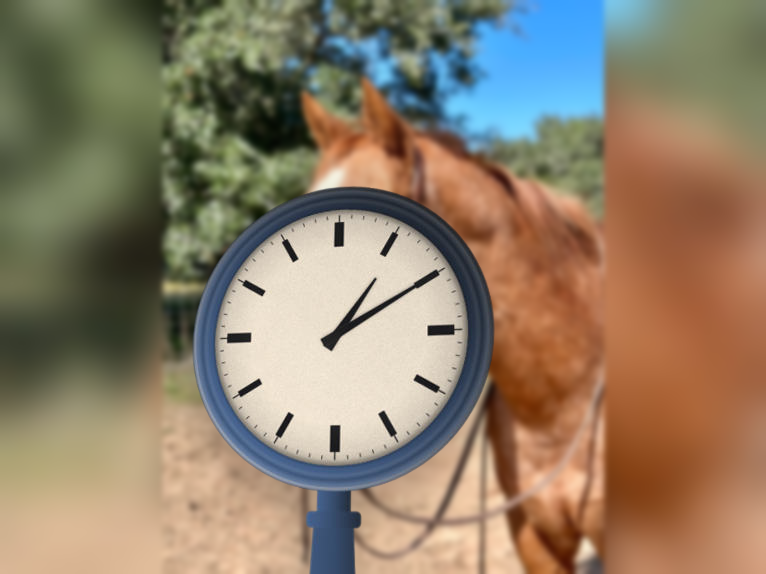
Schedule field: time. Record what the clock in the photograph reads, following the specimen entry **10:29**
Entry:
**1:10**
